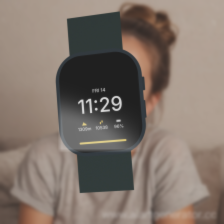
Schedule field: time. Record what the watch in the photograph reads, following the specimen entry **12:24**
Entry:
**11:29**
